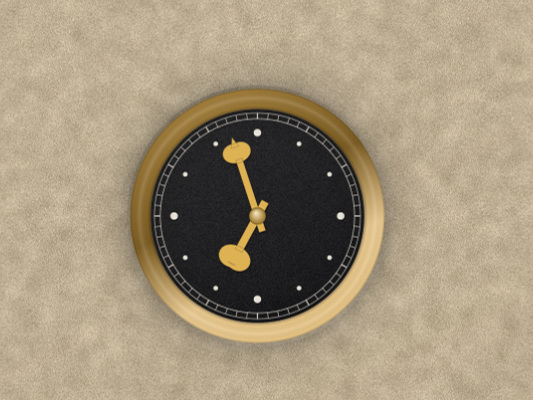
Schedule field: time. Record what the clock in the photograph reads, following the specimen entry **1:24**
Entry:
**6:57**
